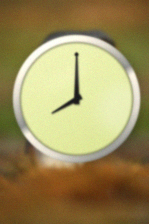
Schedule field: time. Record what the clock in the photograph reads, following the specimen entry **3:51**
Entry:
**8:00**
